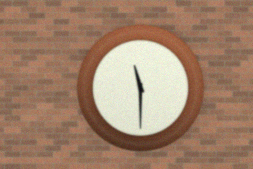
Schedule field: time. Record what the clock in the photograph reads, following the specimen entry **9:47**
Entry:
**11:30**
